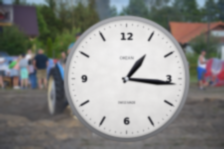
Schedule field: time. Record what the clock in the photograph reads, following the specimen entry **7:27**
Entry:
**1:16**
